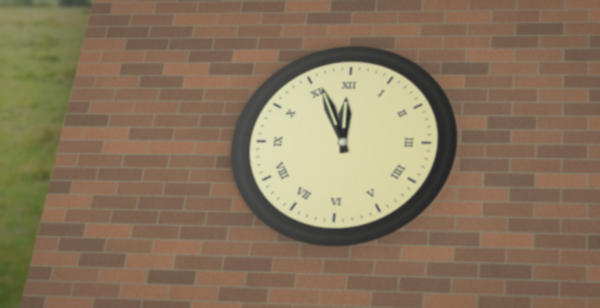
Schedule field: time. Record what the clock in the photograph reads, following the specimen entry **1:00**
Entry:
**11:56**
